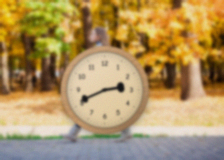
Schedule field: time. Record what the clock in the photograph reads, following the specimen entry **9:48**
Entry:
**2:41**
